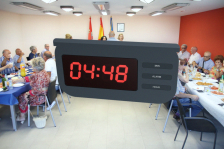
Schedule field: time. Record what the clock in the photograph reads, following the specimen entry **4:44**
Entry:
**4:48**
